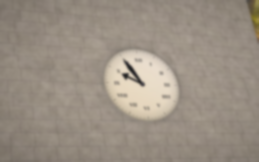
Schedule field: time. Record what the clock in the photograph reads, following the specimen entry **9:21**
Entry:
**9:55**
